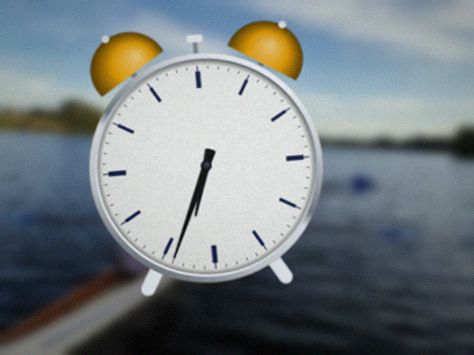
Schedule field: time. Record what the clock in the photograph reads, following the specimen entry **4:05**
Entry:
**6:34**
